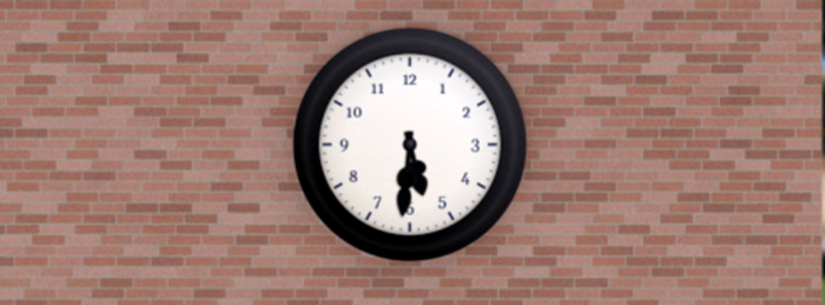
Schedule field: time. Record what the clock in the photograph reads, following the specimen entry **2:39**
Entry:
**5:31**
